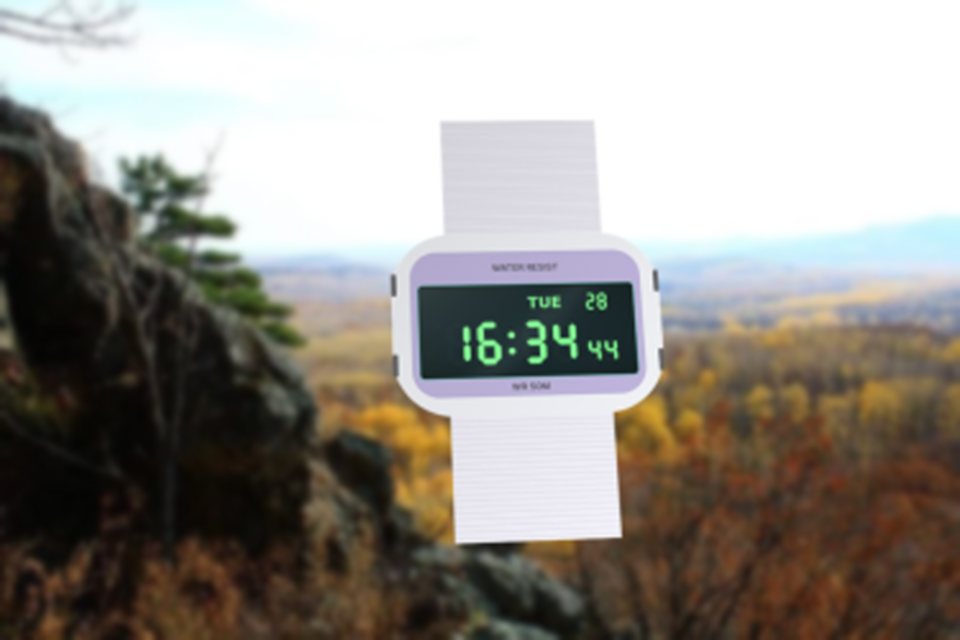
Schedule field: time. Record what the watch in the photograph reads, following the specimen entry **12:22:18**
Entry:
**16:34:44**
